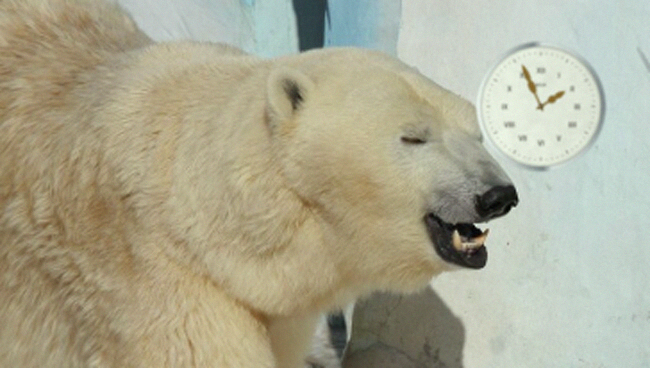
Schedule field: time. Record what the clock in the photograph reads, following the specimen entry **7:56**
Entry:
**1:56**
